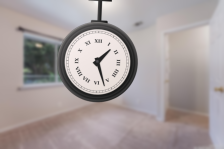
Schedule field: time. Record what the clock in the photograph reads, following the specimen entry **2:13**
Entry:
**1:27**
